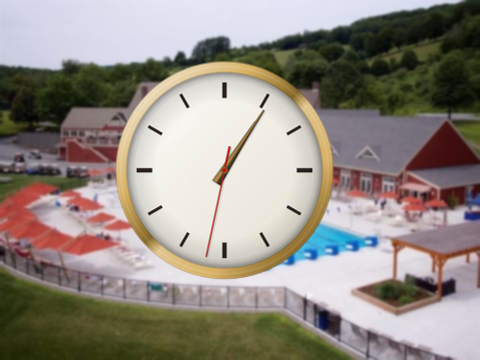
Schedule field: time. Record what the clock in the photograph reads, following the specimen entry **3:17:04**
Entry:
**1:05:32**
